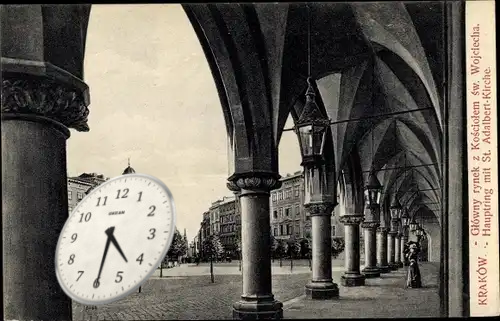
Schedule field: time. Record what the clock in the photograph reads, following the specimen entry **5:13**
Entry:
**4:30**
